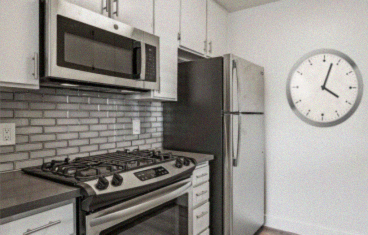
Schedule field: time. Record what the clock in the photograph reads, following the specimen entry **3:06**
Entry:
**4:03**
